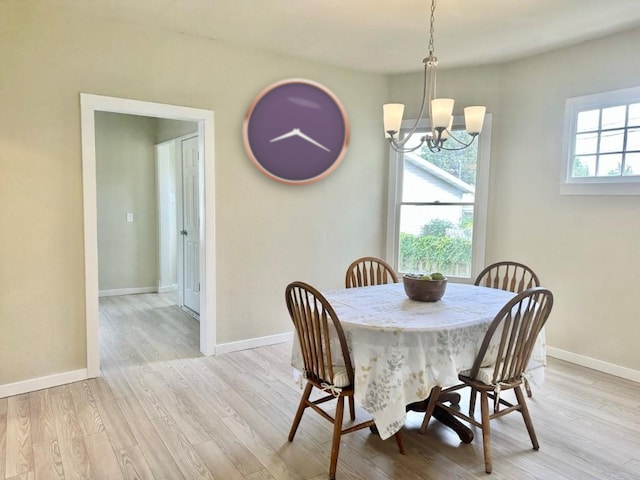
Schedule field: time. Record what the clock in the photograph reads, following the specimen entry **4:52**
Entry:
**8:20**
